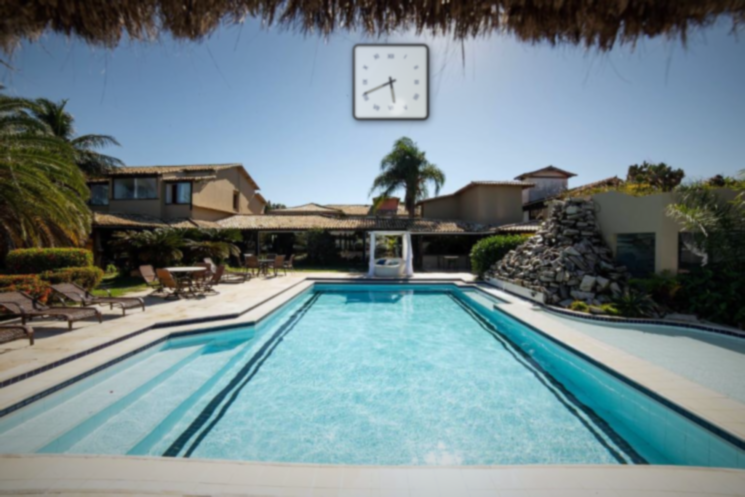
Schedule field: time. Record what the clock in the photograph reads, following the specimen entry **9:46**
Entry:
**5:41**
